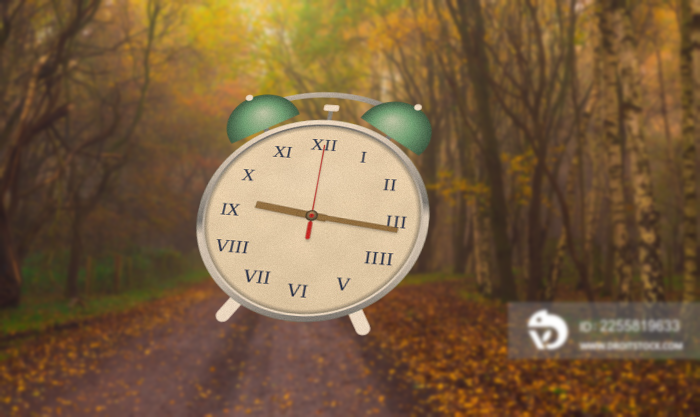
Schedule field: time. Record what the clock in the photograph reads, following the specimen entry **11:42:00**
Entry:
**9:16:00**
